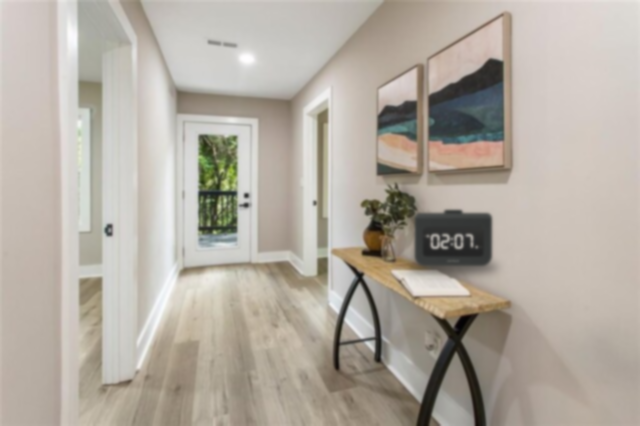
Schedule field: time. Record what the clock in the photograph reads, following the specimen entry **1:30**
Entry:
**2:07**
